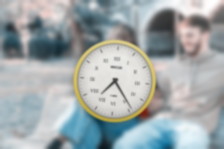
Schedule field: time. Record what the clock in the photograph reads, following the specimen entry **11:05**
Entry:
**7:24**
